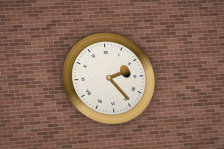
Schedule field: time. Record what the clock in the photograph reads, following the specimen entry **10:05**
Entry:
**2:24**
